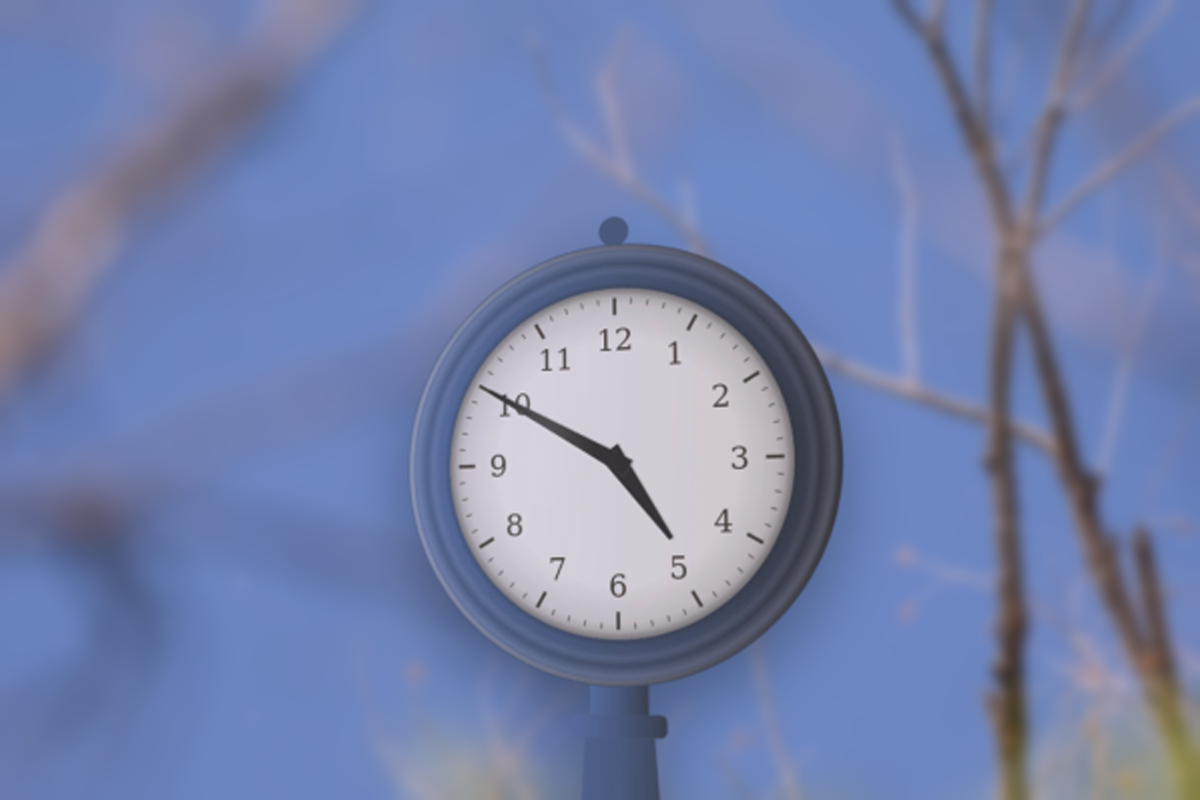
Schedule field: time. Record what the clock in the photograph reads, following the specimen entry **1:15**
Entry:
**4:50**
